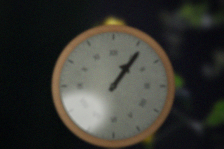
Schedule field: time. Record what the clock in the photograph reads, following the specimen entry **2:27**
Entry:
**1:06**
